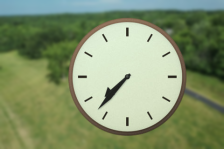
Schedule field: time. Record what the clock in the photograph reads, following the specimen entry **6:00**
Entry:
**7:37**
